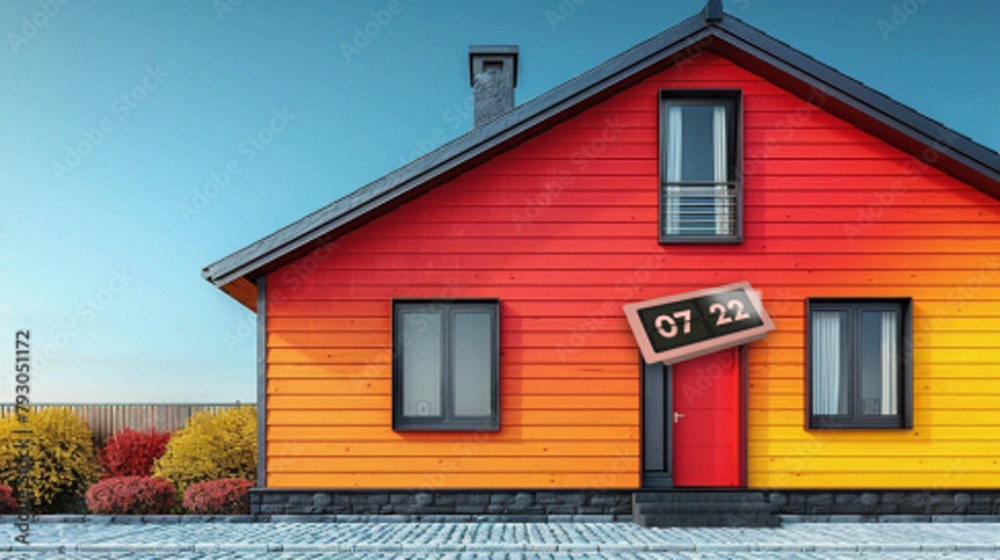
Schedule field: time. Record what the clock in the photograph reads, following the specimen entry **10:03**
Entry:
**7:22**
